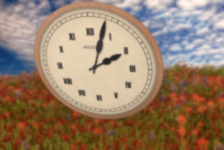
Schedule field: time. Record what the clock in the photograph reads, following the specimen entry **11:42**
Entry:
**2:03**
